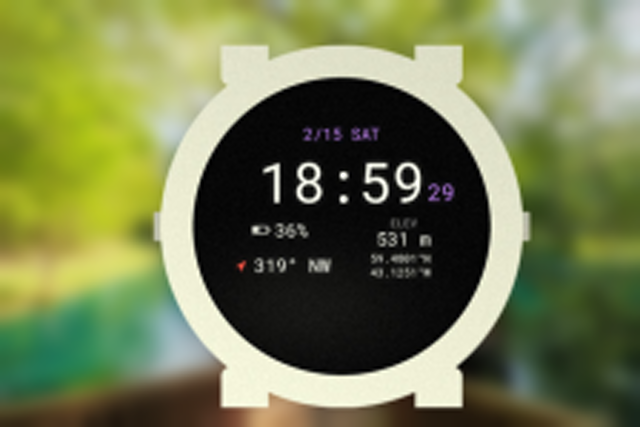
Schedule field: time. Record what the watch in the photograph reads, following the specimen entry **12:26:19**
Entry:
**18:59:29**
